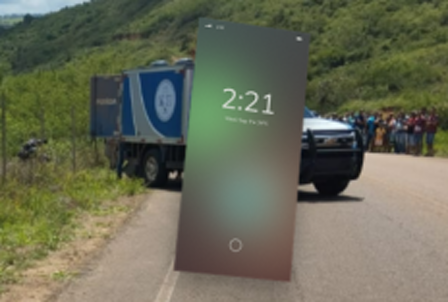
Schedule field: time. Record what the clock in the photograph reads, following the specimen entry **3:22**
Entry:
**2:21**
